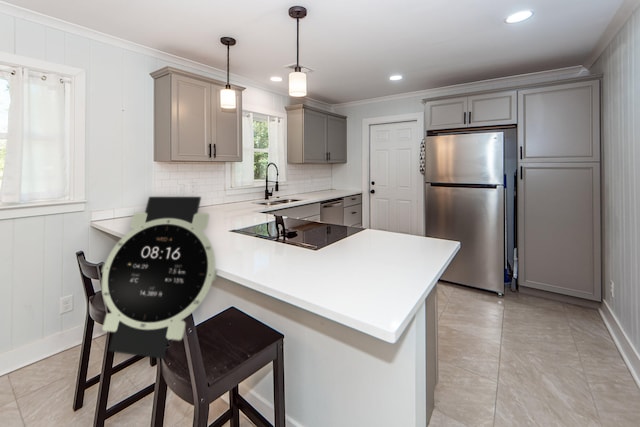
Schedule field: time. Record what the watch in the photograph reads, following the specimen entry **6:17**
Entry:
**8:16**
